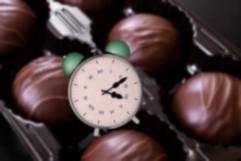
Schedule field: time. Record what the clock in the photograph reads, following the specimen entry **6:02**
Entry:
**4:12**
